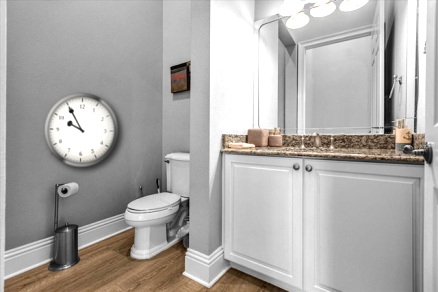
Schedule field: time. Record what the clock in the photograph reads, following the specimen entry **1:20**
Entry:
**9:55**
